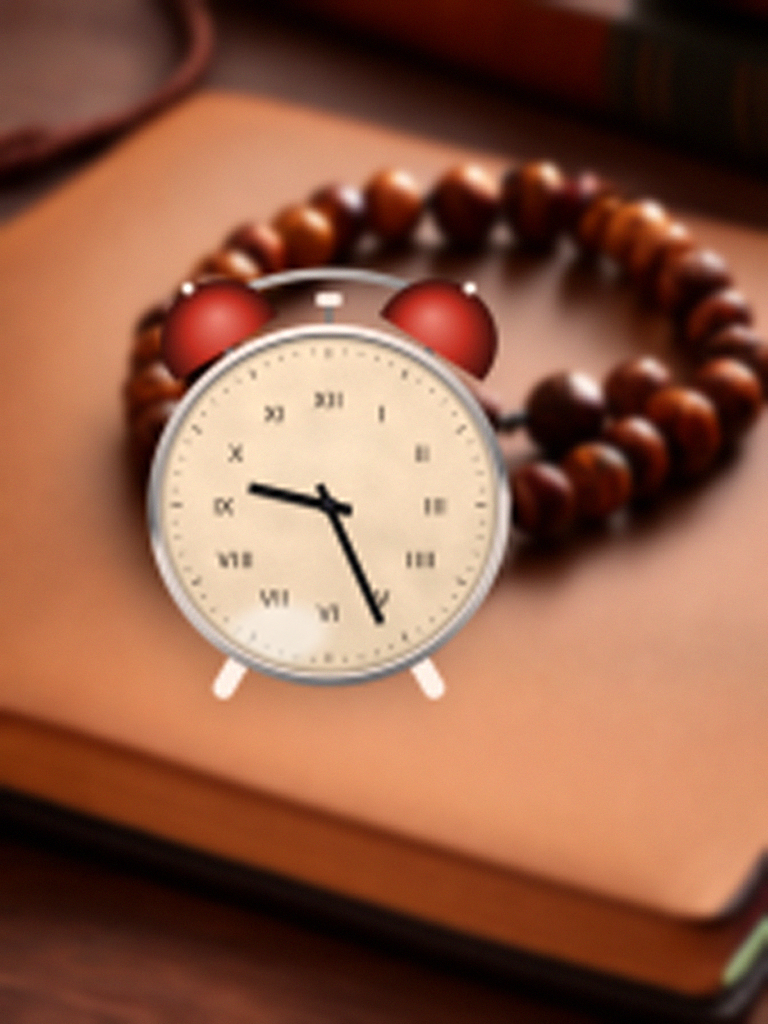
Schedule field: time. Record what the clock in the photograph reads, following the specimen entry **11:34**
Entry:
**9:26**
